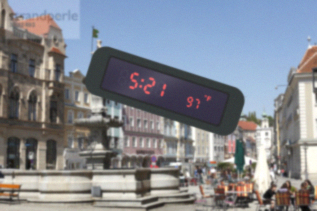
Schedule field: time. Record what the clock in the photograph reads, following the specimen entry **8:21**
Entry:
**5:21**
